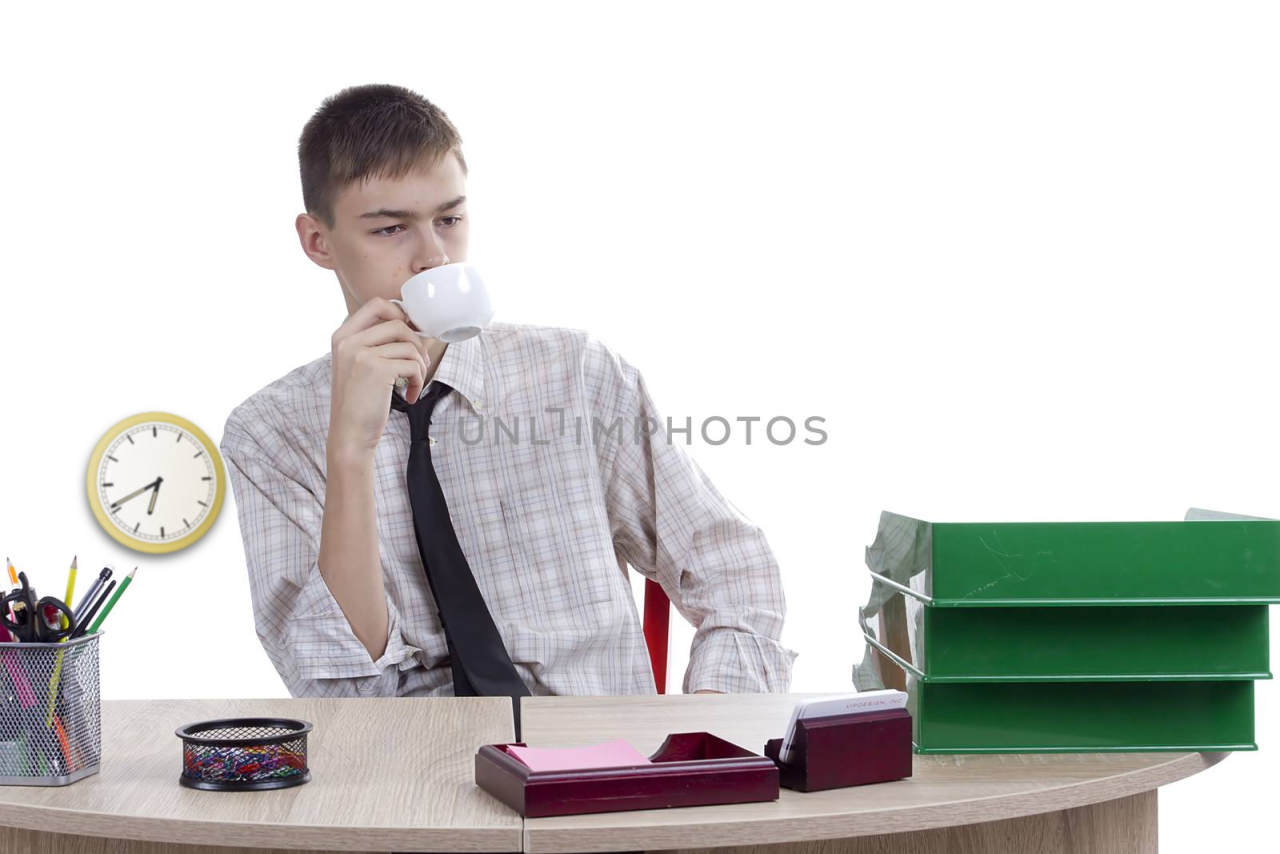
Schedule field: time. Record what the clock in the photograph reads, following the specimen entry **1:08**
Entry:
**6:41**
